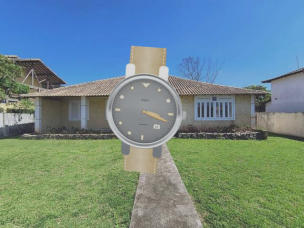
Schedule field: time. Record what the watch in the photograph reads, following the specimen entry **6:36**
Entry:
**3:18**
